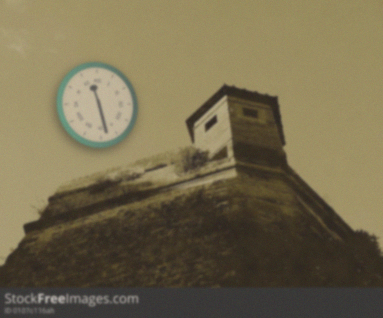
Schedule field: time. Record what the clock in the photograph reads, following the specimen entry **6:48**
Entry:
**11:28**
